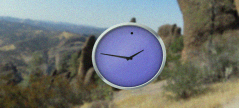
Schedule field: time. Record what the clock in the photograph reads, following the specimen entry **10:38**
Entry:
**1:46**
